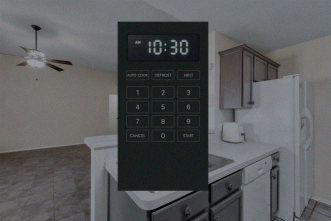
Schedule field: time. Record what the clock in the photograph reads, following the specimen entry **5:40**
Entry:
**10:30**
